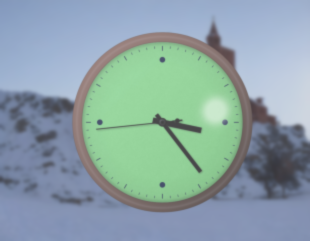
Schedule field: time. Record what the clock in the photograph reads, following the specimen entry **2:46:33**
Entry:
**3:23:44**
